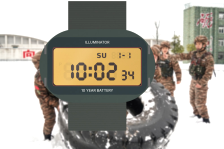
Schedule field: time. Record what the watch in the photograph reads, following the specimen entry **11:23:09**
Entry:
**10:02:34**
